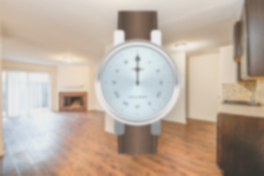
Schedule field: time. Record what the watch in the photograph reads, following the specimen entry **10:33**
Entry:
**12:00**
